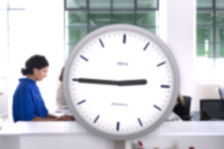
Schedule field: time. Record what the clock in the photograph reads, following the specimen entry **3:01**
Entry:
**2:45**
